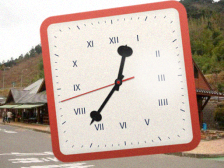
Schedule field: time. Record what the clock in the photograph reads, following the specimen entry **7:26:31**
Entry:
**12:36:43**
